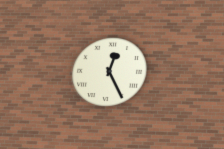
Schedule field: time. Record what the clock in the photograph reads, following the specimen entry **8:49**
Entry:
**12:25**
